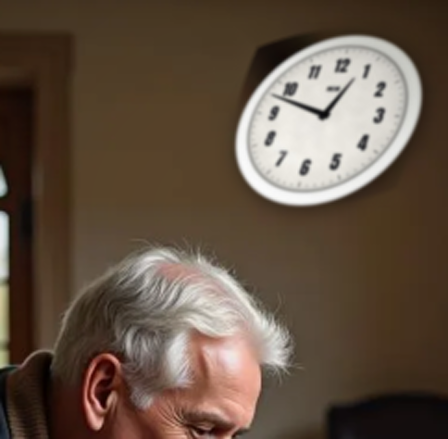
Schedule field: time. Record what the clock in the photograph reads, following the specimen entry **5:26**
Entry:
**12:48**
